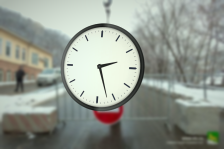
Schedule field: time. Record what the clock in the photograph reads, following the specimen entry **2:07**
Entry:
**2:27**
